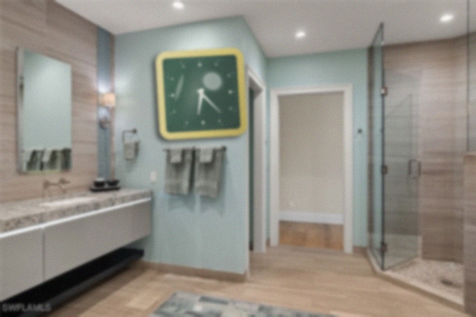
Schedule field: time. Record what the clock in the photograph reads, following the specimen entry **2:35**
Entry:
**6:23**
